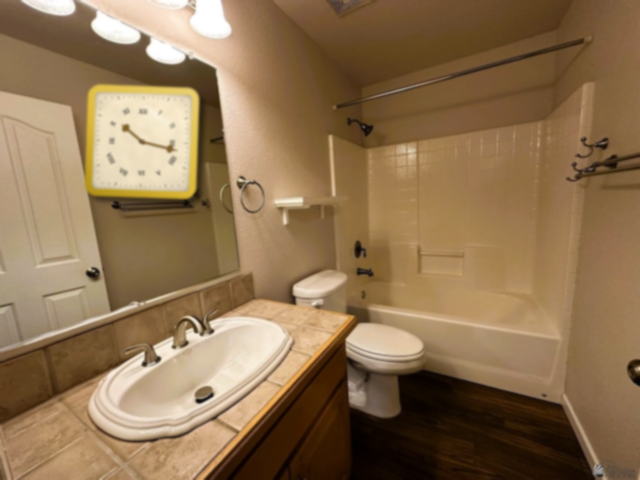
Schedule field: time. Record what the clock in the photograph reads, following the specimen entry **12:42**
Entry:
**10:17**
